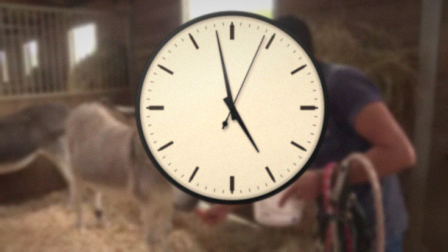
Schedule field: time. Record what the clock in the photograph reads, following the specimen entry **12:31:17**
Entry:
**4:58:04**
